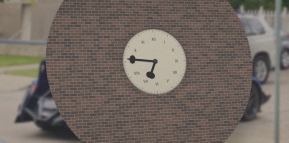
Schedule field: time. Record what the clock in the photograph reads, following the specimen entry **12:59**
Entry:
**6:46**
